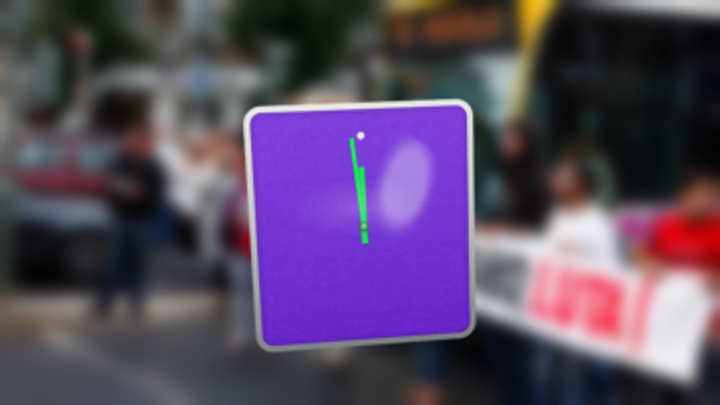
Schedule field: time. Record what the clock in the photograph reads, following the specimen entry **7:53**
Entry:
**11:59**
